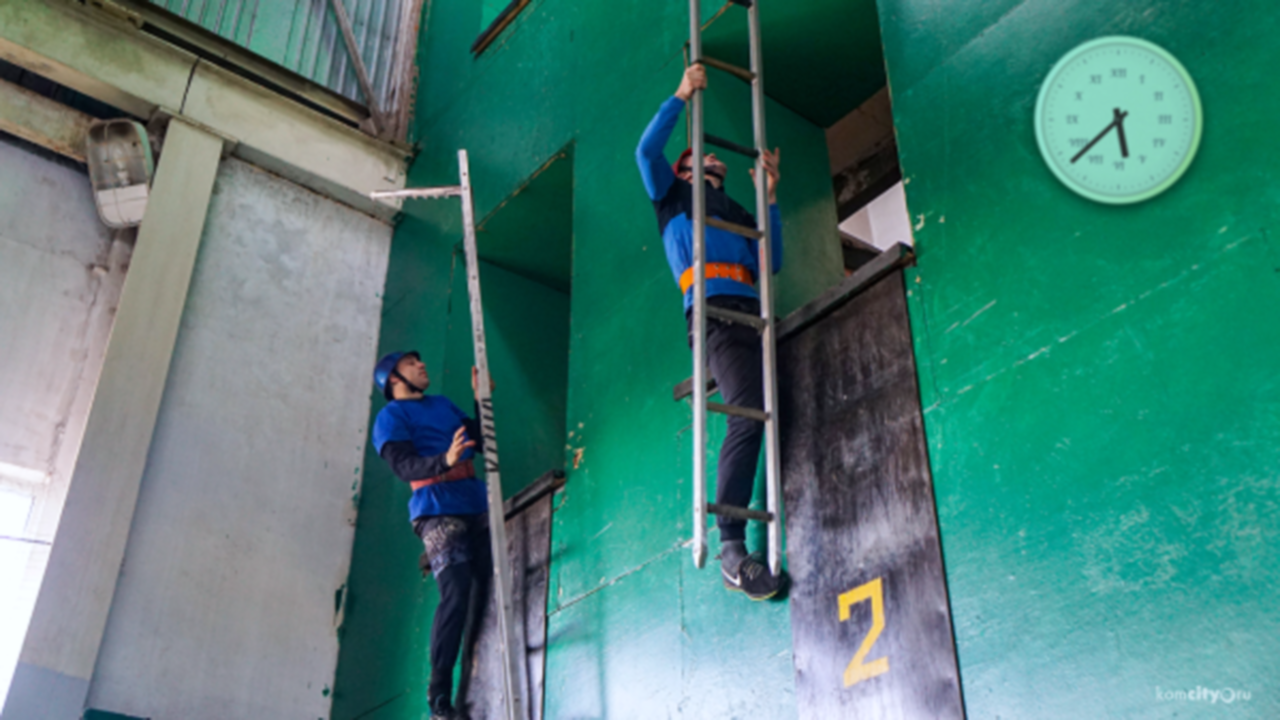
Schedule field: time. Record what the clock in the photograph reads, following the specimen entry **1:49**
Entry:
**5:38**
